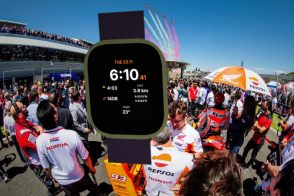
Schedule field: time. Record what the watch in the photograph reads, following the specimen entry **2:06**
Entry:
**6:10**
